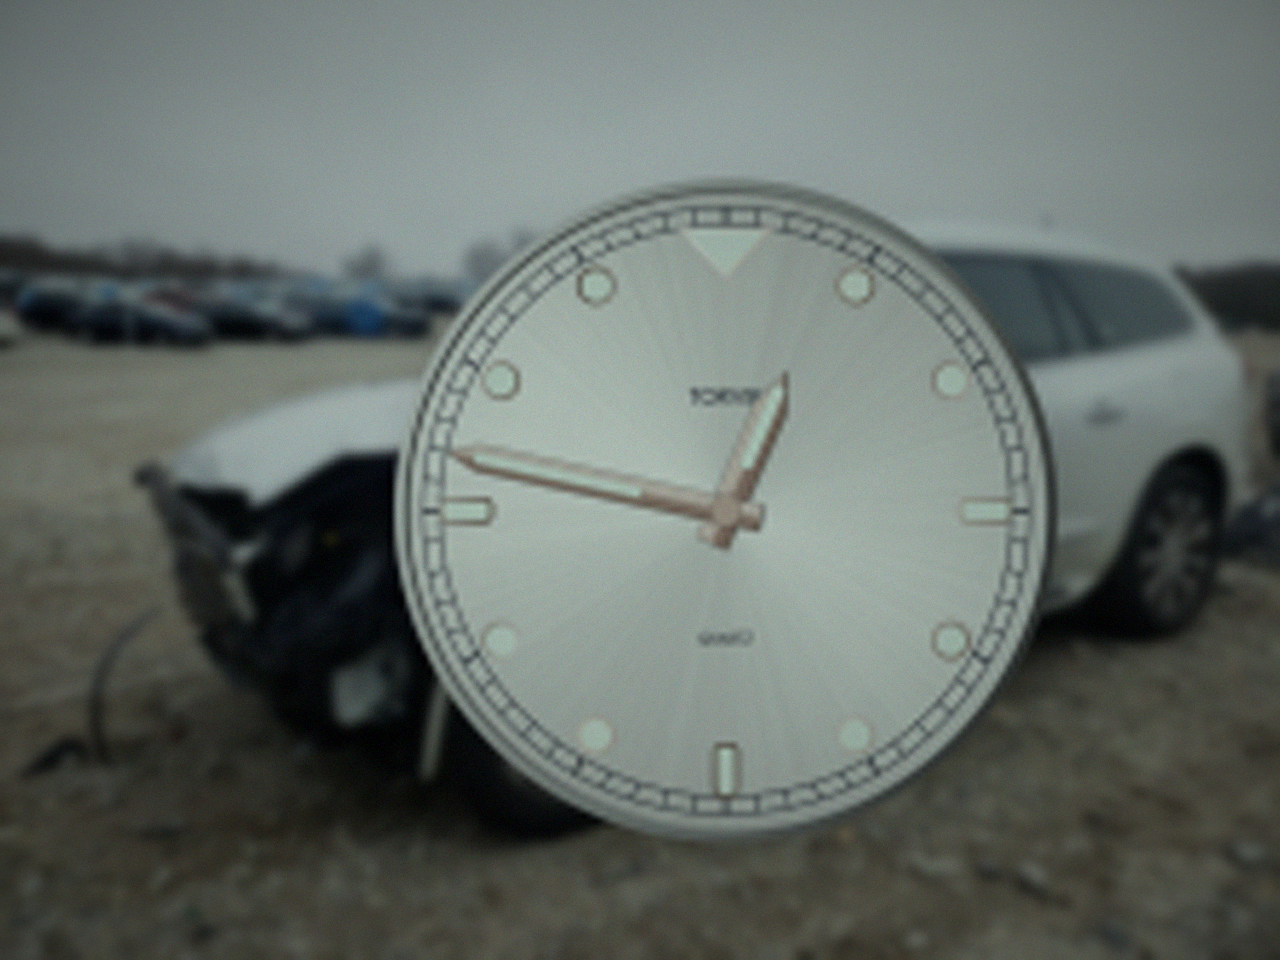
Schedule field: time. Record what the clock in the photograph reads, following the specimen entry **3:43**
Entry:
**12:47**
